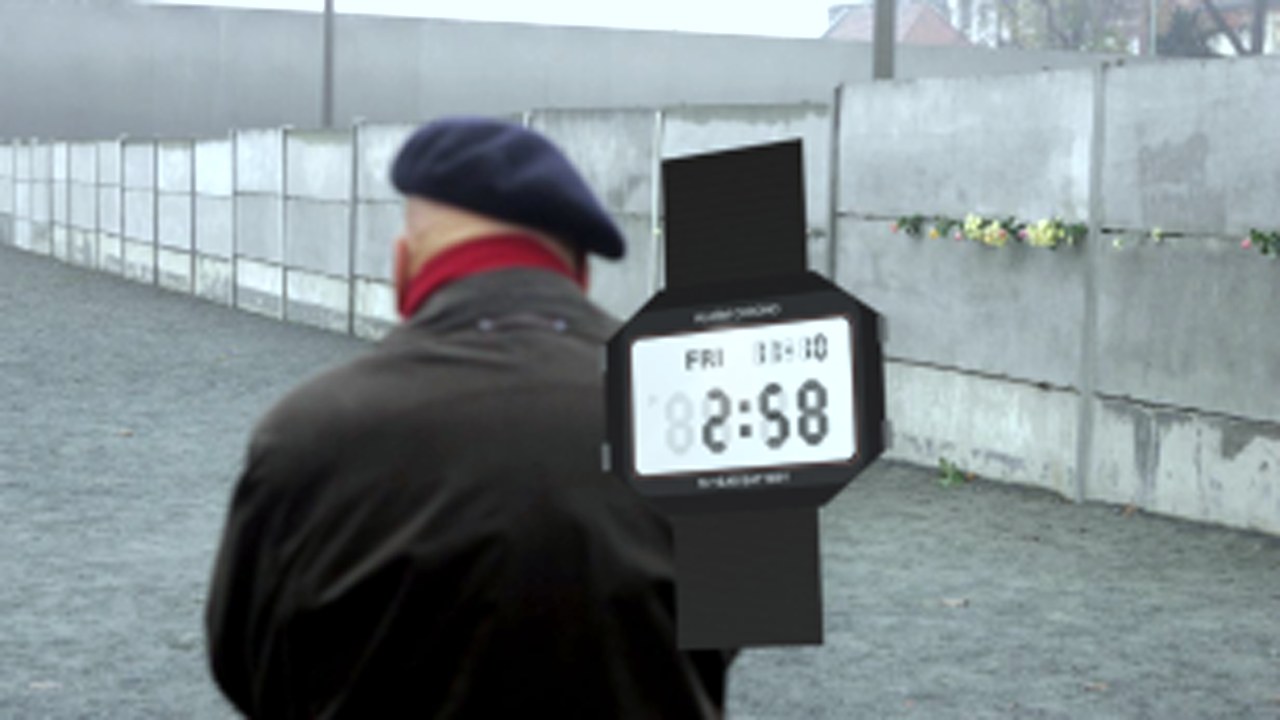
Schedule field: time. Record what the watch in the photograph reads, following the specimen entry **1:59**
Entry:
**2:58**
